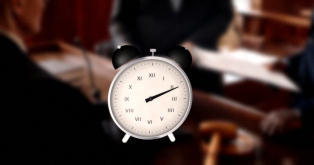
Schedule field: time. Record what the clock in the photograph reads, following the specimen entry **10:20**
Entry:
**2:11**
